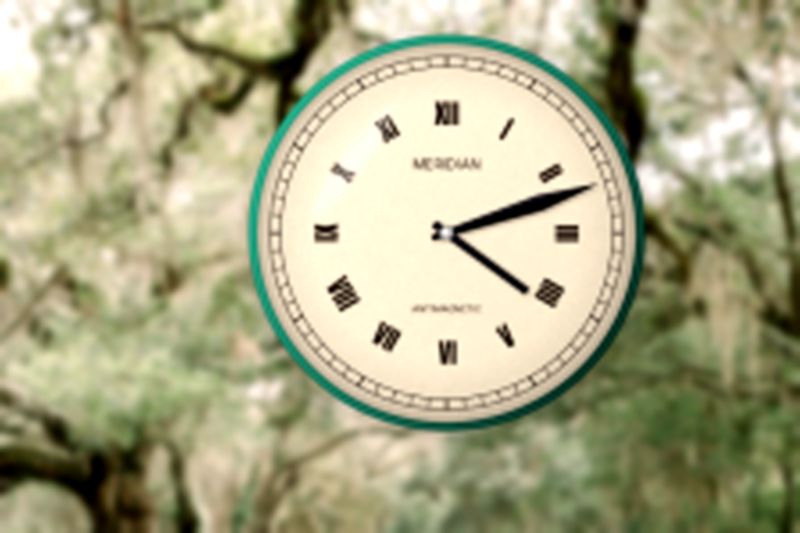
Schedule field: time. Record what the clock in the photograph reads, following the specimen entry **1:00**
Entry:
**4:12**
